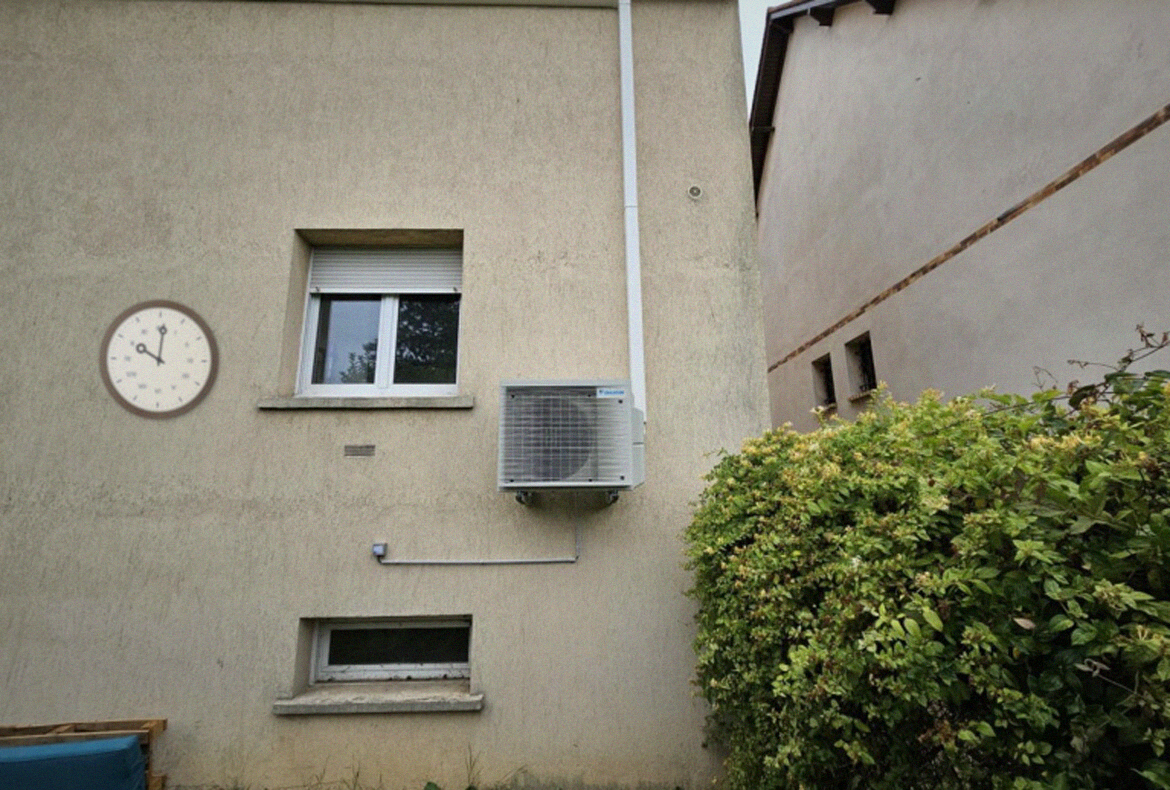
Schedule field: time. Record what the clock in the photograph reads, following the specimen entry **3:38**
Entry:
**10:01**
